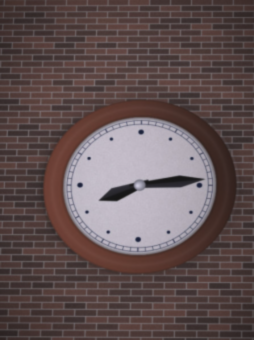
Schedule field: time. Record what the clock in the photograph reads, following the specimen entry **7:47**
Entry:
**8:14**
